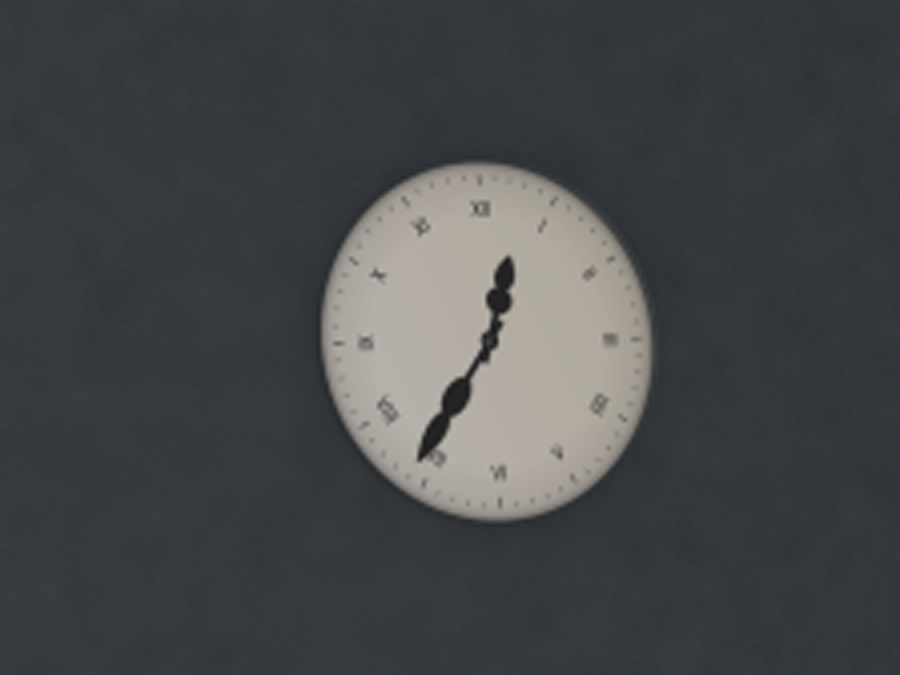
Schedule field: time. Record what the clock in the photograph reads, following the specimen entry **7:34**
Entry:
**12:36**
